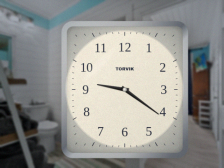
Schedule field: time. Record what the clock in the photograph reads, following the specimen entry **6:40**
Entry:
**9:21**
